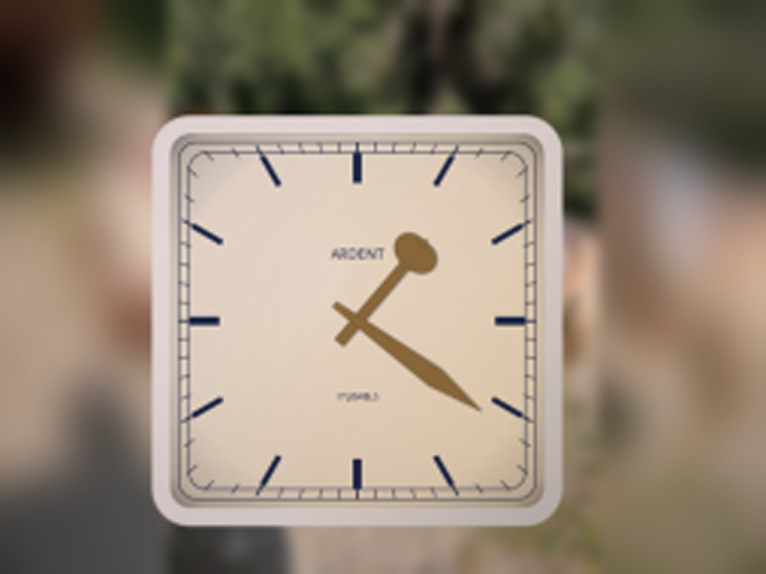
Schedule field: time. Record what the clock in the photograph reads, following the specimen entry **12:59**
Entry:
**1:21**
